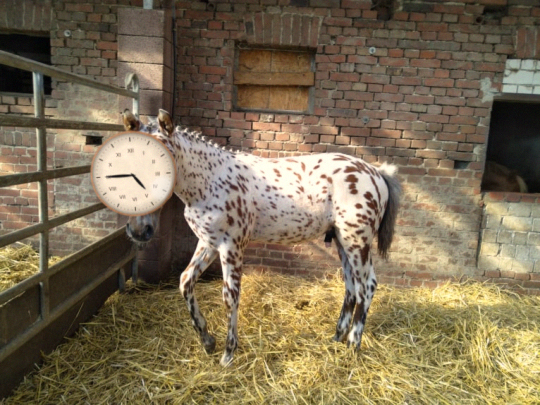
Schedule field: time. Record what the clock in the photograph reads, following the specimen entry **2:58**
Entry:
**4:45**
